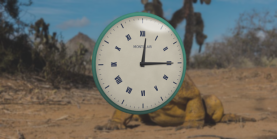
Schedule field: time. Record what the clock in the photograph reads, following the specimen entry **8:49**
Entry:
**12:15**
